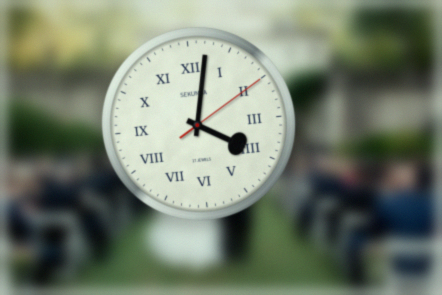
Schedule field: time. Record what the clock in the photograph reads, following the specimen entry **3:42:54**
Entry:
**4:02:10**
